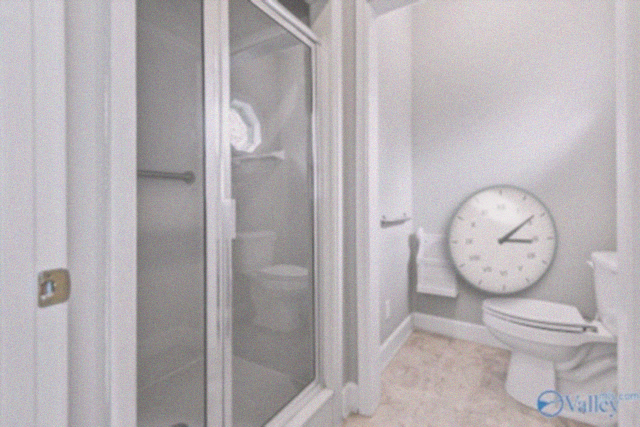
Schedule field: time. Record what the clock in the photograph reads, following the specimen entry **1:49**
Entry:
**3:09**
